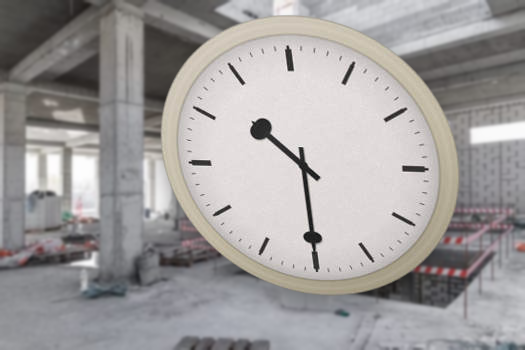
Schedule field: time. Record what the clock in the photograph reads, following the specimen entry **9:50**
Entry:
**10:30**
